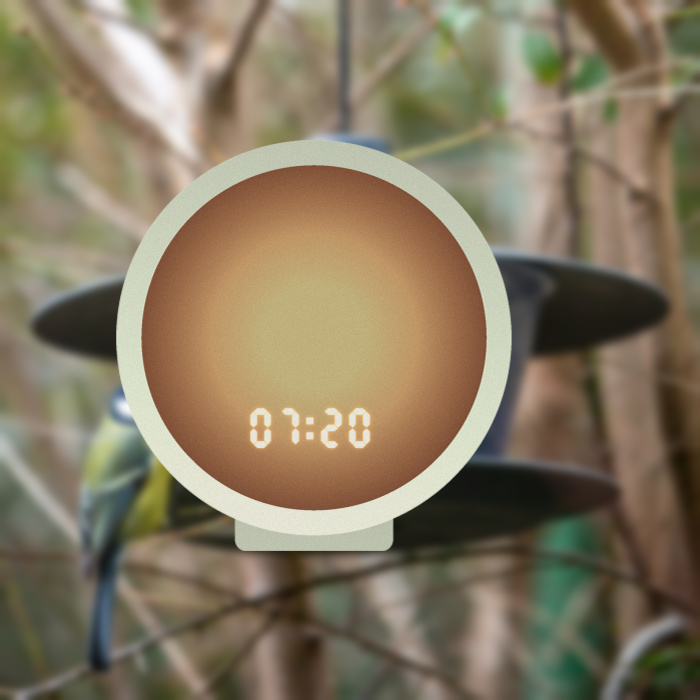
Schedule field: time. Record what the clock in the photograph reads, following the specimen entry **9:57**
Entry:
**7:20**
